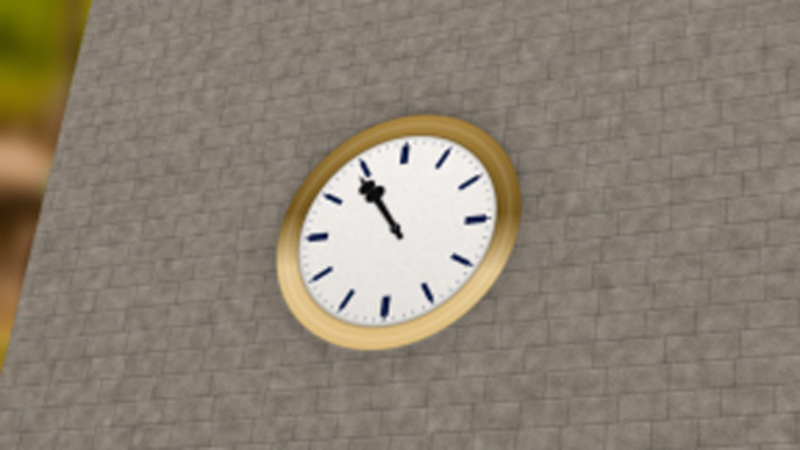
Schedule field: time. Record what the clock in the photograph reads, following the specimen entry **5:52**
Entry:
**10:54**
